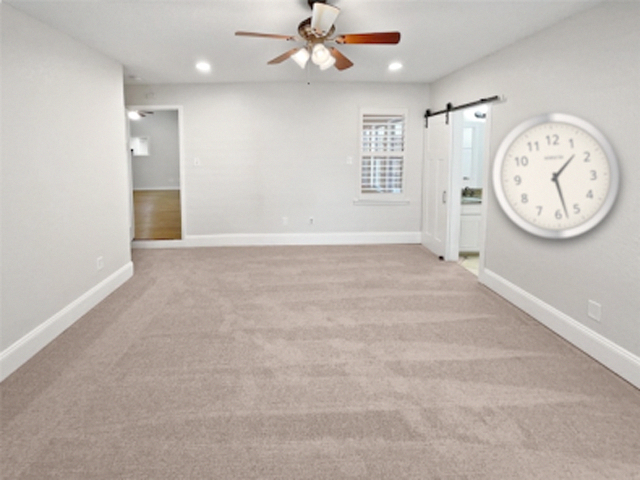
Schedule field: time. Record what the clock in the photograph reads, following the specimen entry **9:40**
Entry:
**1:28**
